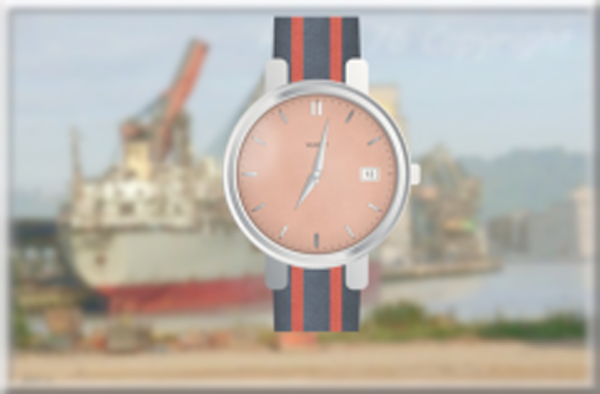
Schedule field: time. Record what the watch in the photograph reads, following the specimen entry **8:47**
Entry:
**7:02**
